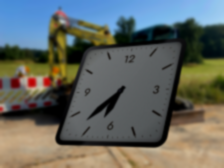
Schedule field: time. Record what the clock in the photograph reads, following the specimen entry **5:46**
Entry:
**6:37**
